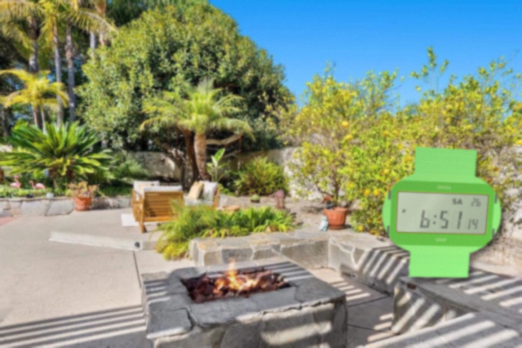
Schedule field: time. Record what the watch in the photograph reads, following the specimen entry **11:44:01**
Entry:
**6:51:14**
